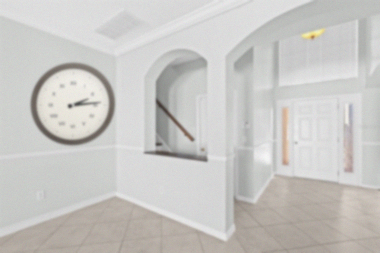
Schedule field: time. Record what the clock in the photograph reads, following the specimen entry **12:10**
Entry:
**2:14**
